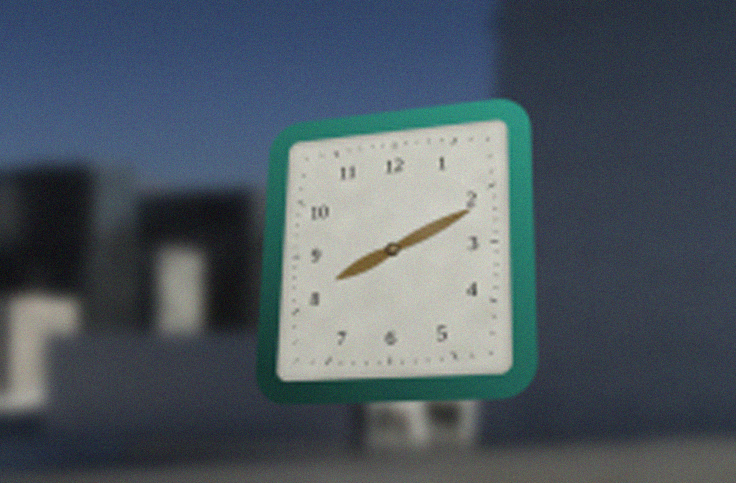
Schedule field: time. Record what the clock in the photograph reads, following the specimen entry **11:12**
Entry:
**8:11**
